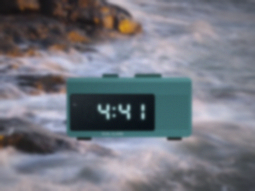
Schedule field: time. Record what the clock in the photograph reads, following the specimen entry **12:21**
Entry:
**4:41**
